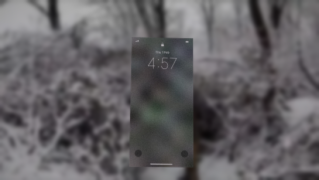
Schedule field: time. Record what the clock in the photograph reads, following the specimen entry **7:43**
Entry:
**4:57**
